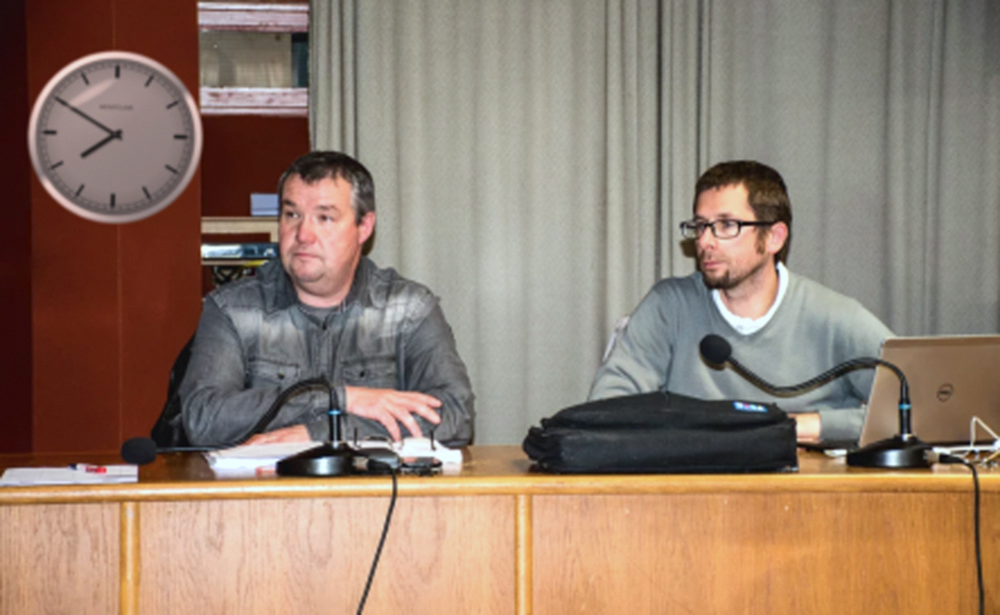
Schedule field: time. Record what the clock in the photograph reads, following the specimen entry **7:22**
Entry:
**7:50**
